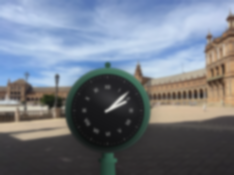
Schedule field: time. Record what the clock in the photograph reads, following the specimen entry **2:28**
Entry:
**2:08**
